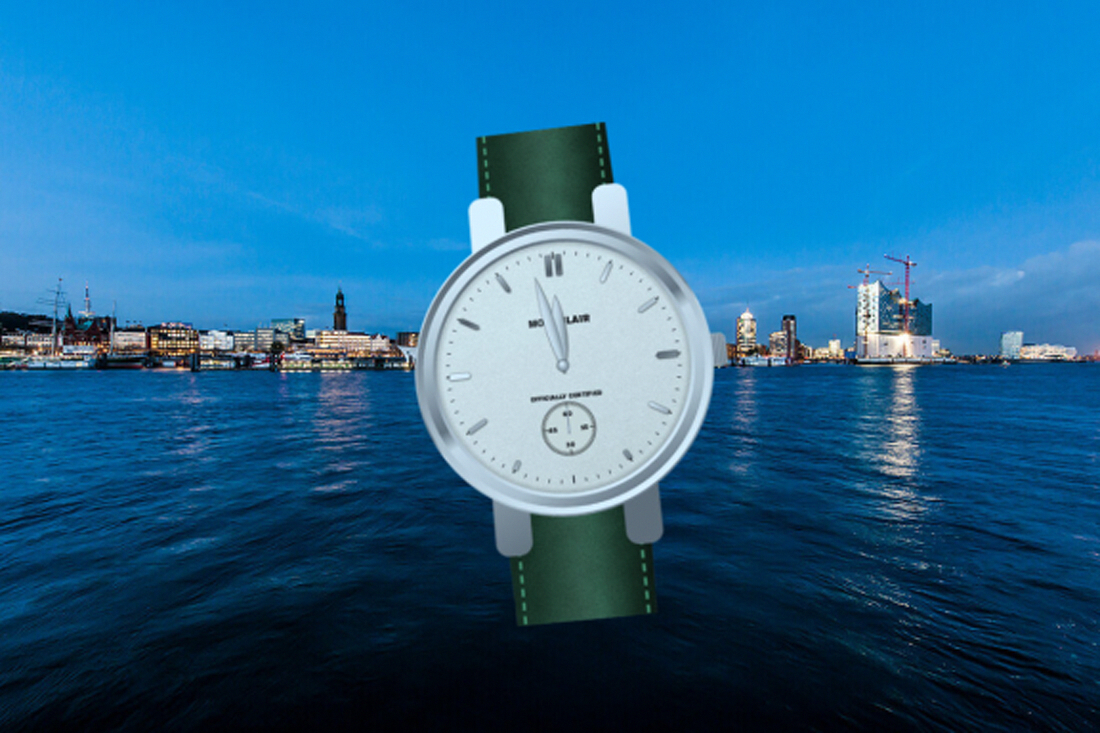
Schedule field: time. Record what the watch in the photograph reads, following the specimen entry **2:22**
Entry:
**11:58**
